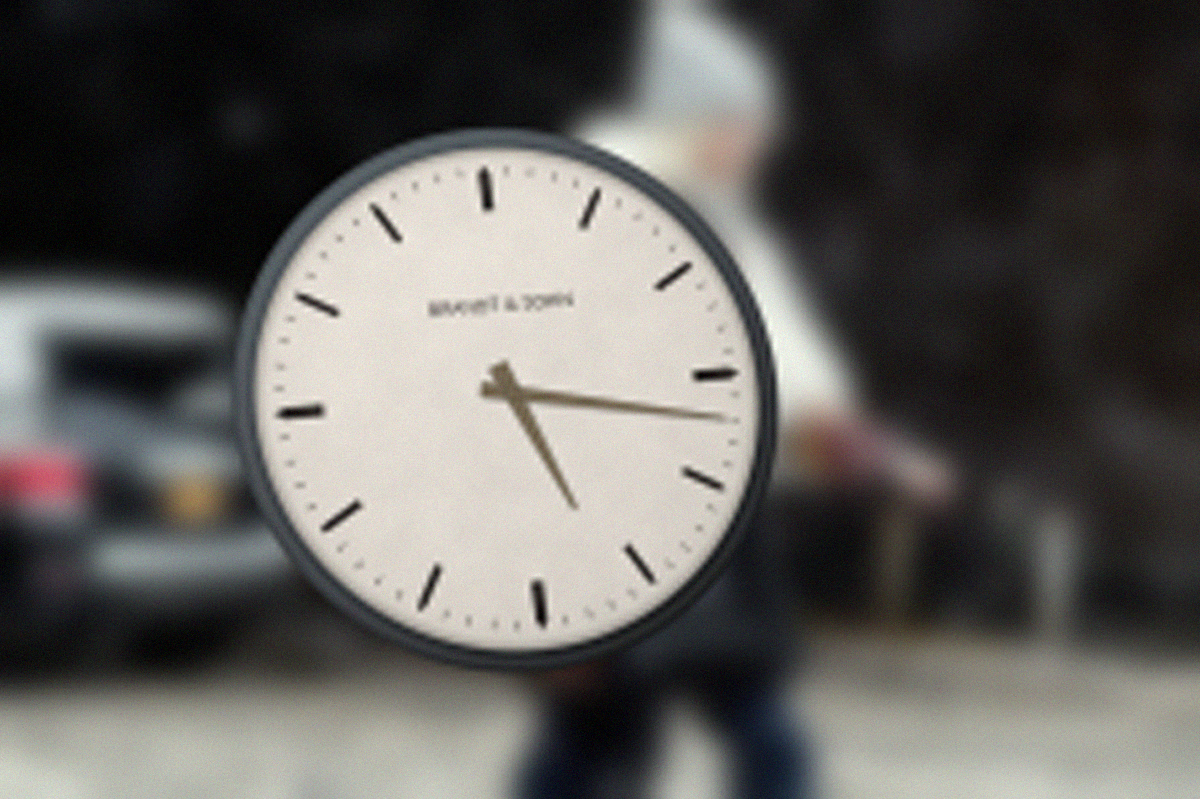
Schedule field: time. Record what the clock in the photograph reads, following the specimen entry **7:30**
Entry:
**5:17**
